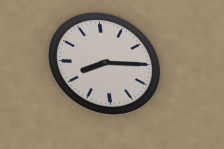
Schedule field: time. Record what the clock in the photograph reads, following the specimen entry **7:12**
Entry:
**8:15**
